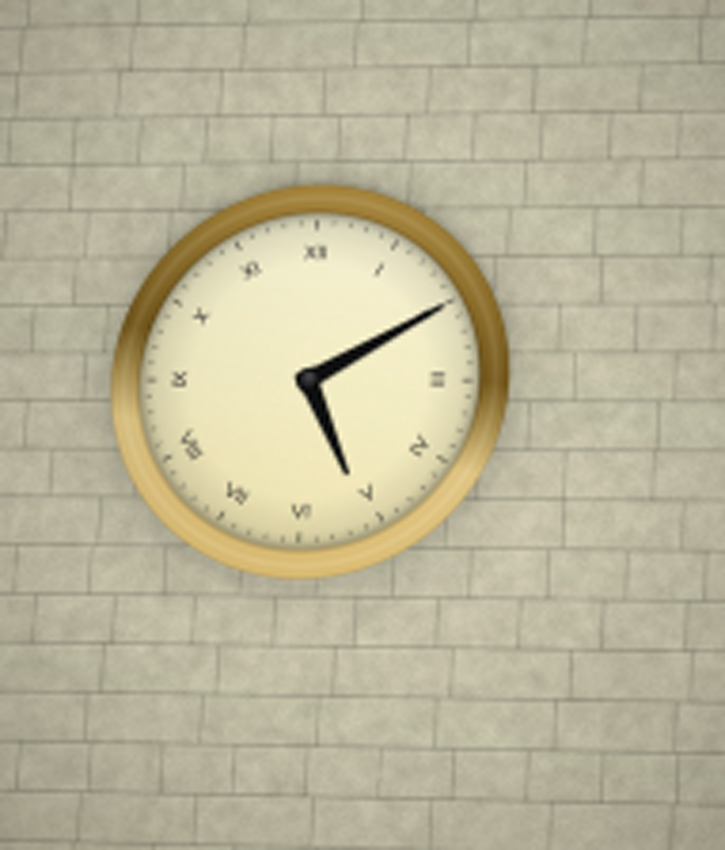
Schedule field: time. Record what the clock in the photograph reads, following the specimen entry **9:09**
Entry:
**5:10**
